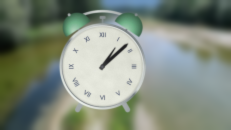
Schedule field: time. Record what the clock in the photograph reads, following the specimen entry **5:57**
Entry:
**1:08**
